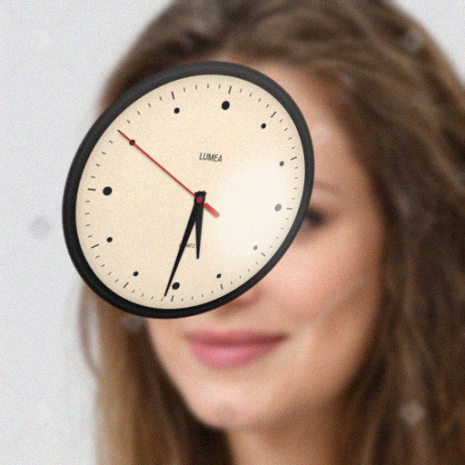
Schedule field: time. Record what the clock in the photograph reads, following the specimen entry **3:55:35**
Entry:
**5:30:50**
